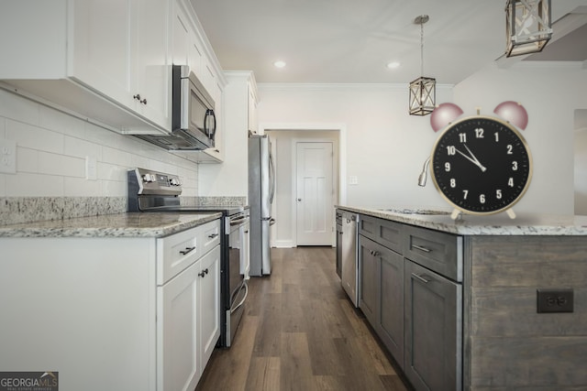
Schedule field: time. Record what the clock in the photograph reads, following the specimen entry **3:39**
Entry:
**10:51**
